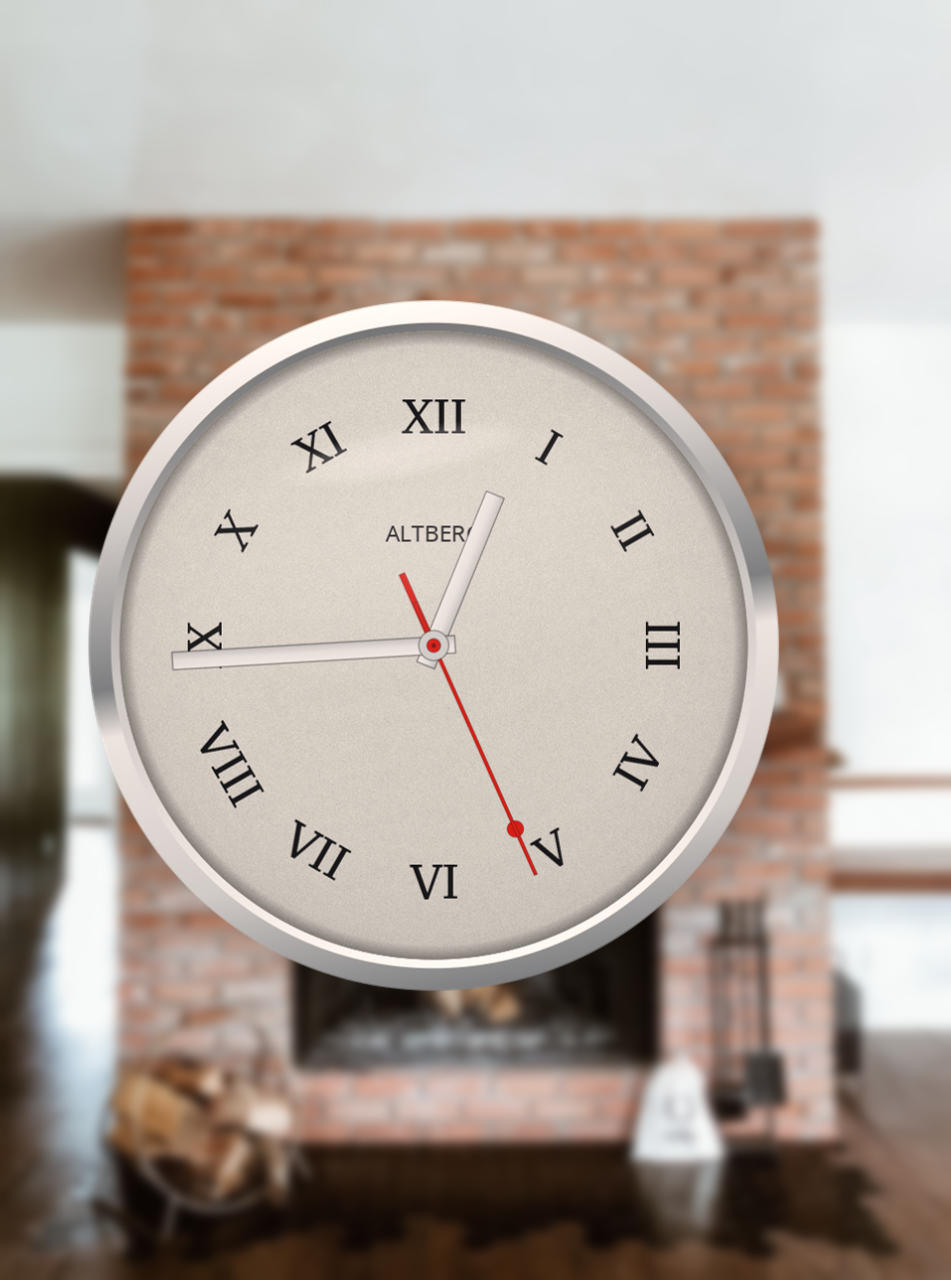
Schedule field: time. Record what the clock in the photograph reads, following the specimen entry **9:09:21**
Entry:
**12:44:26**
